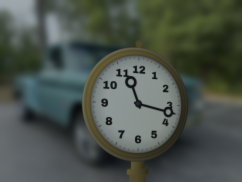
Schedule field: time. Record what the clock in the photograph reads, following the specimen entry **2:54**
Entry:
**11:17**
